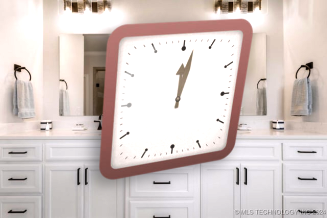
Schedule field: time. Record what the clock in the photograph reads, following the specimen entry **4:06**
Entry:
**12:02**
